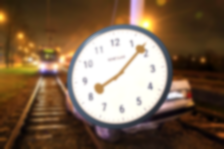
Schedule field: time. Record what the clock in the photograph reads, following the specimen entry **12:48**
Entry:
**8:08**
